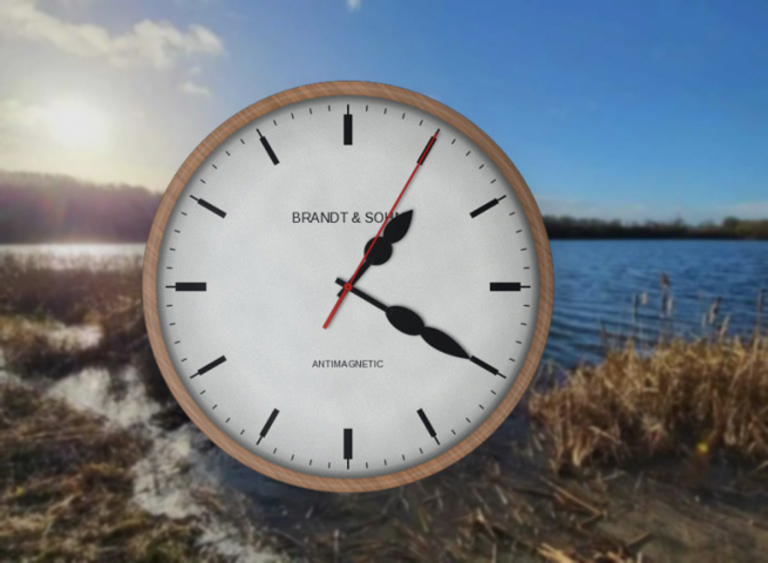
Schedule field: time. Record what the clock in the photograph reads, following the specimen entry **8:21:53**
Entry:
**1:20:05**
